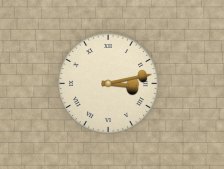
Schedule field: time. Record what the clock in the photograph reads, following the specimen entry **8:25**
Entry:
**3:13**
